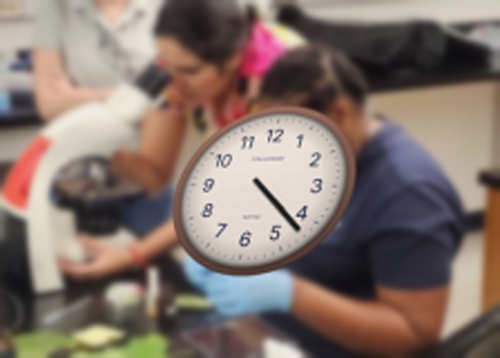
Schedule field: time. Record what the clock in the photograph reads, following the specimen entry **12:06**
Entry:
**4:22**
